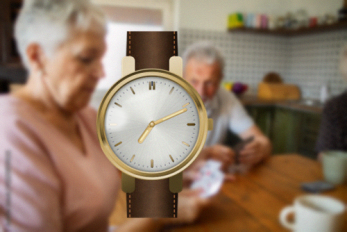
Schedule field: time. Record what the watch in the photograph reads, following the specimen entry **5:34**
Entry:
**7:11**
